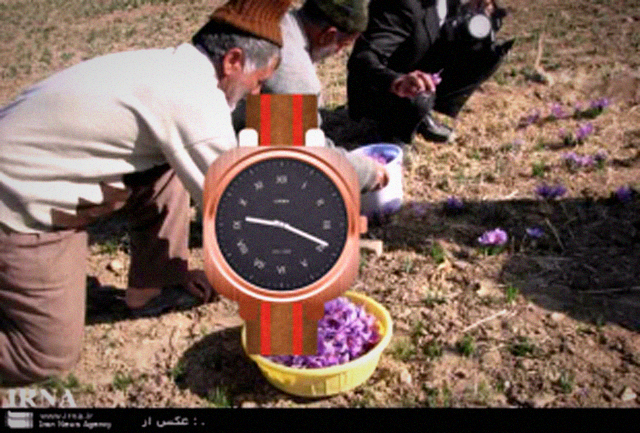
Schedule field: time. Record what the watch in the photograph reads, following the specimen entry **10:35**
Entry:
**9:19**
